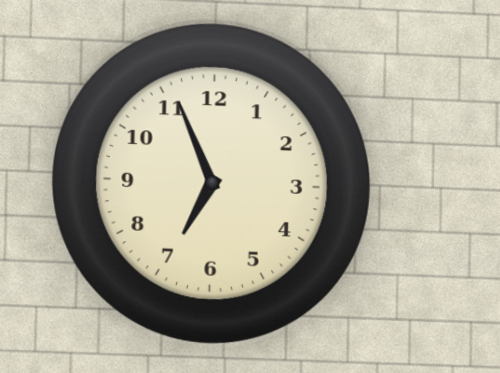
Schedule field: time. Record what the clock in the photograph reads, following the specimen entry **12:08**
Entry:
**6:56**
